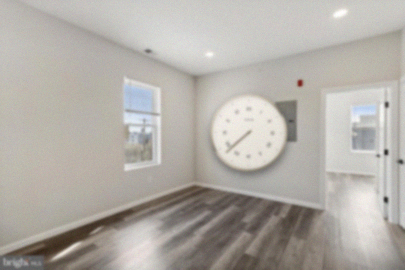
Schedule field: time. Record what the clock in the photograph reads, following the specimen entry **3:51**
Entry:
**7:38**
